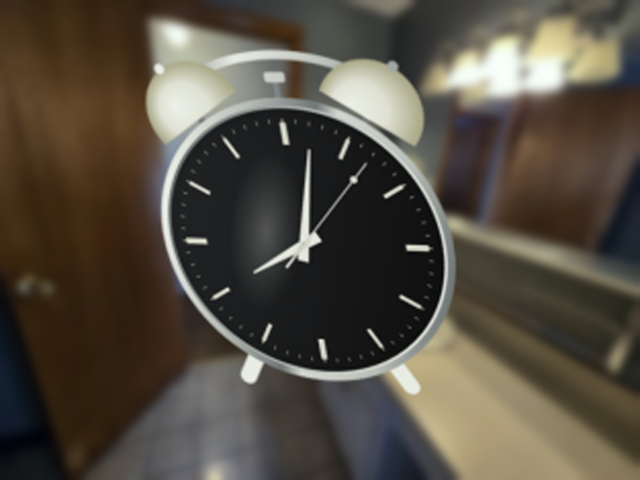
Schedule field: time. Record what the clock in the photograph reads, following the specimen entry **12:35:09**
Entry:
**8:02:07**
